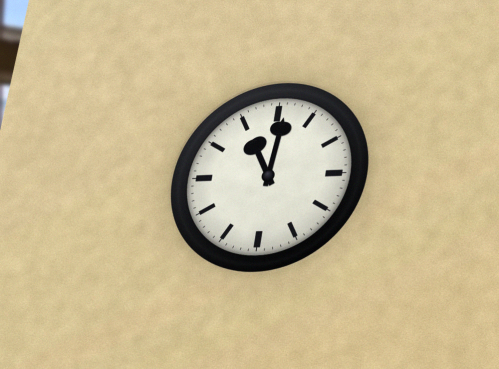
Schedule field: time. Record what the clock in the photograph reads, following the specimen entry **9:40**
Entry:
**11:01**
